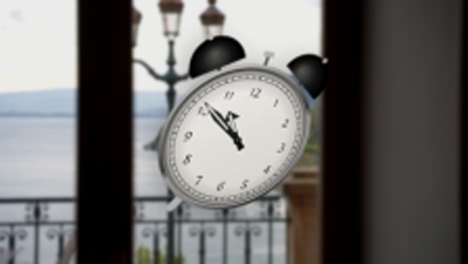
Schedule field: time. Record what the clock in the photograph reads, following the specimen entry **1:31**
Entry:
**10:51**
